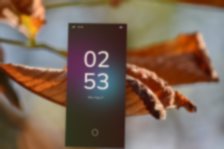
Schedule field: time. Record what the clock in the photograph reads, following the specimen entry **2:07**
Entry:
**2:53**
